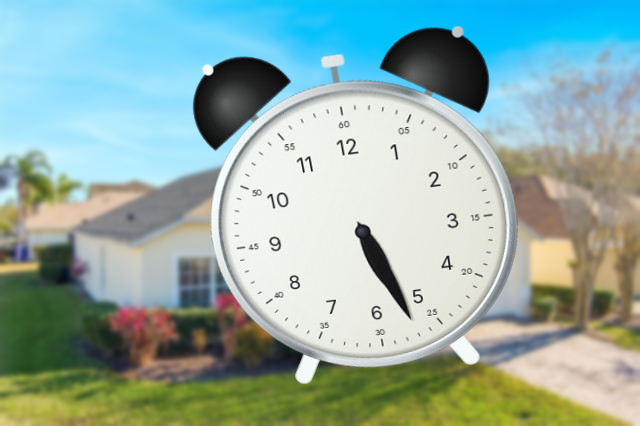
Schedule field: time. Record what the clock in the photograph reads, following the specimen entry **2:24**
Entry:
**5:27**
